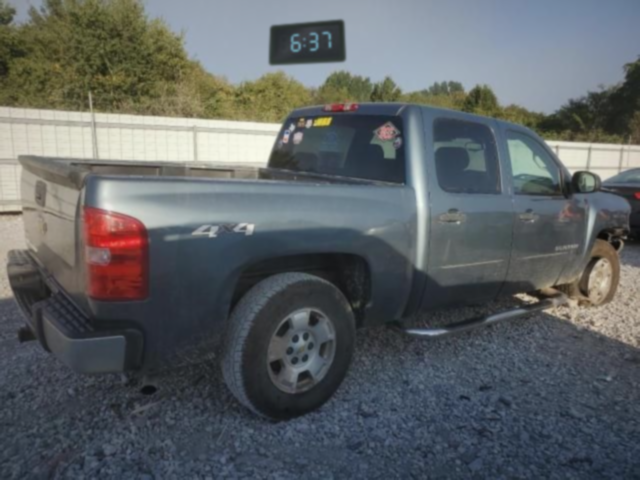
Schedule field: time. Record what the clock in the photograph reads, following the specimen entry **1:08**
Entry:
**6:37**
